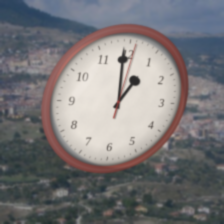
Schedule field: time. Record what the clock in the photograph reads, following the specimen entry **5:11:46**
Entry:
**12:59:01**
